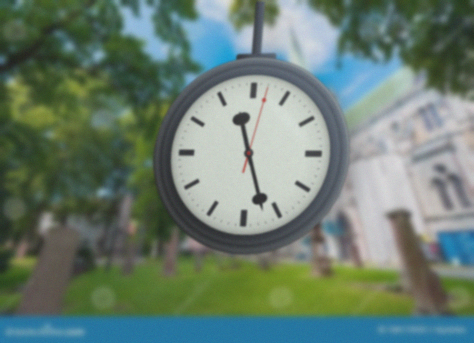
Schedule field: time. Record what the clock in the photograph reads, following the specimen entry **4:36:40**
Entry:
**11:27:02**
